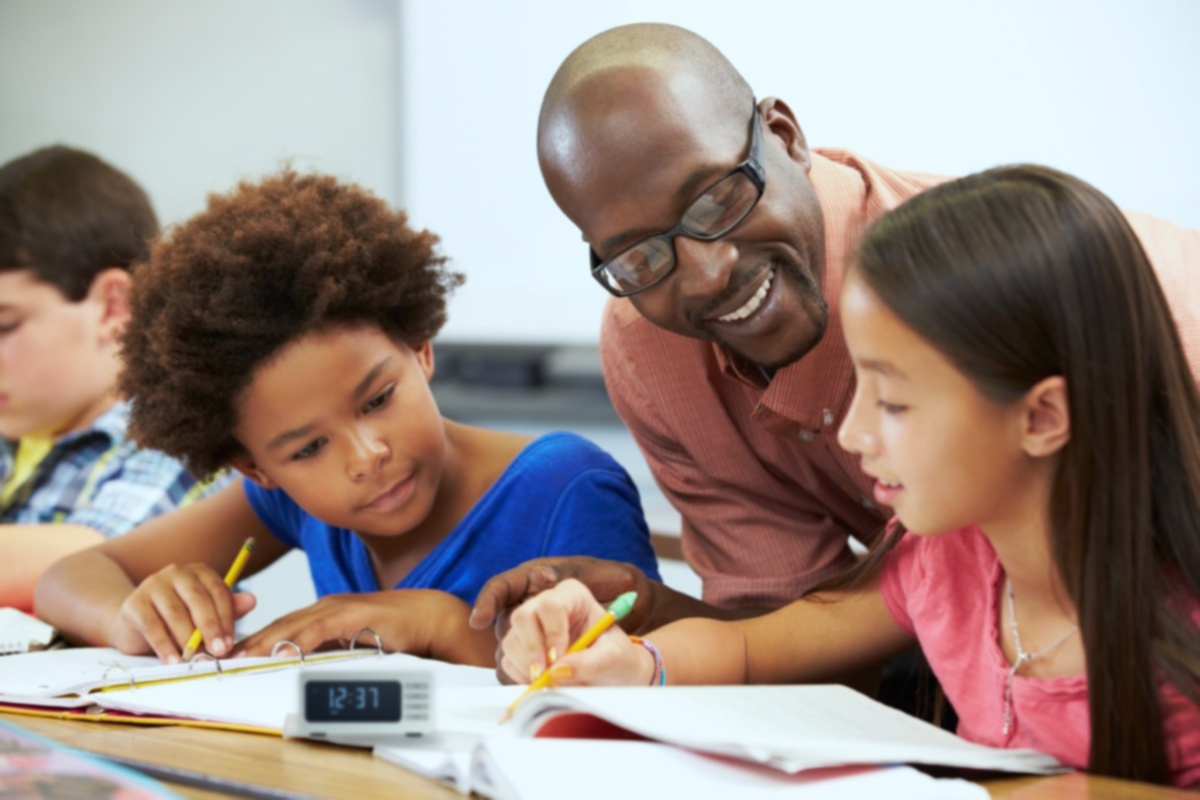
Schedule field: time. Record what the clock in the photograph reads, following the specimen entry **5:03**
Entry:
**12:37**
